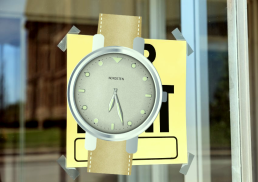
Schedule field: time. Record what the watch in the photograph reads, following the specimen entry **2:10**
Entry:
**6:27**
